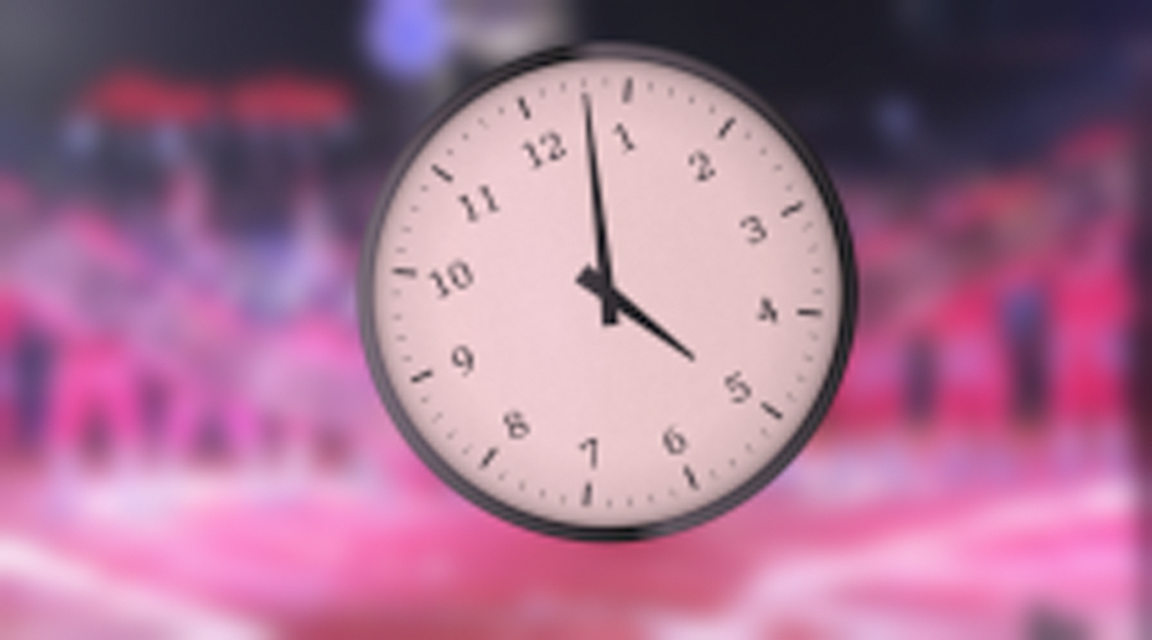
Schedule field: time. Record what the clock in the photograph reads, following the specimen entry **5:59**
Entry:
**5:03**
